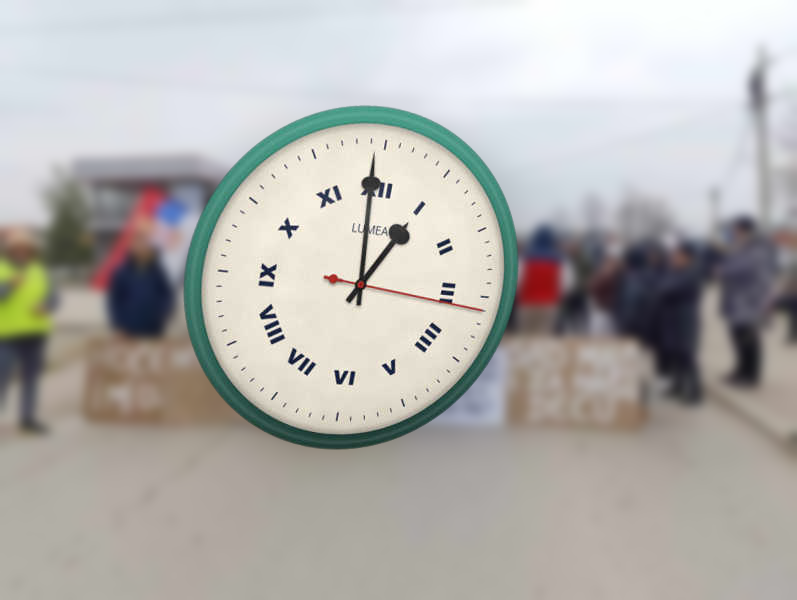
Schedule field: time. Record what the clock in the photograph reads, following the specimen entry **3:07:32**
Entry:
**12:59:16**
